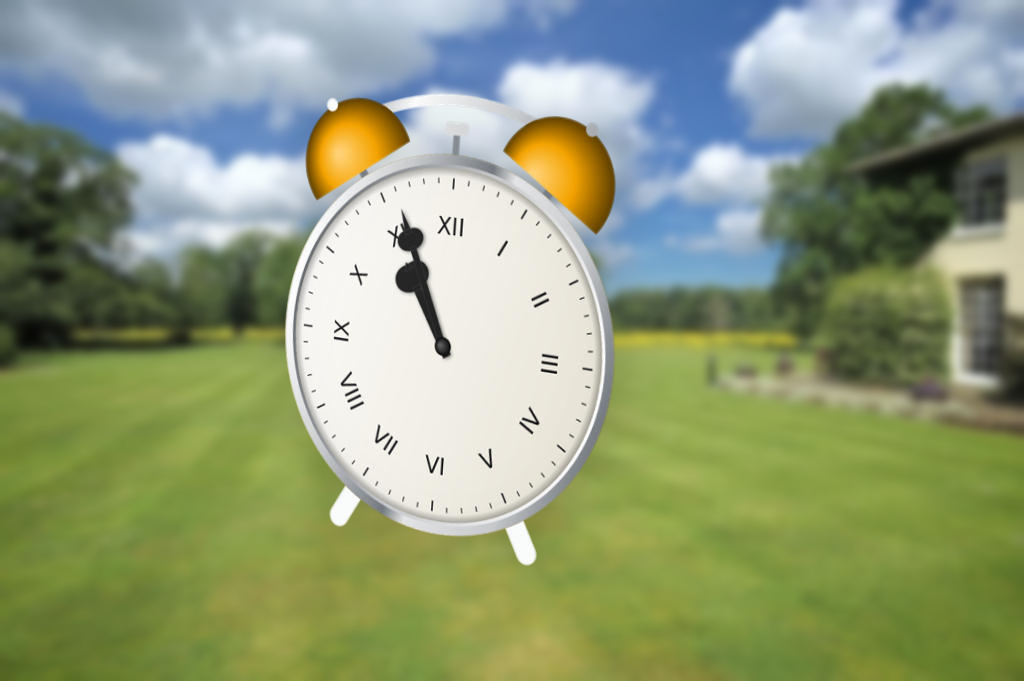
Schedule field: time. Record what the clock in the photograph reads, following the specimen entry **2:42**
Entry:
**10:56**
